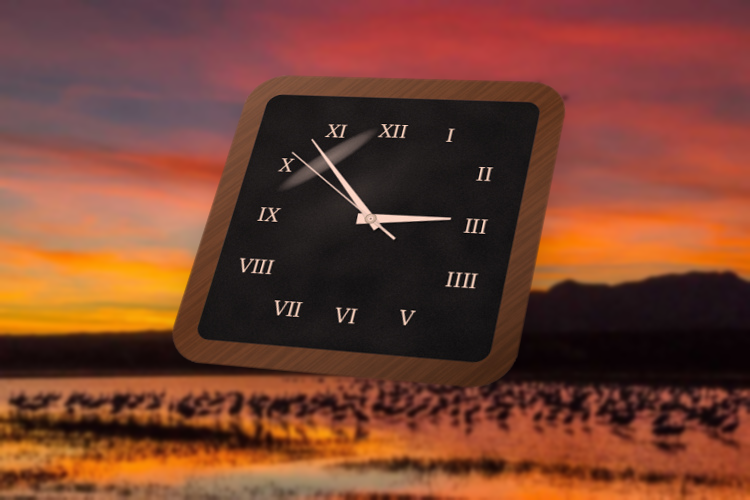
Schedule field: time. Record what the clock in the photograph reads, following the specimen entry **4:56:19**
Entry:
**2:52:51**
